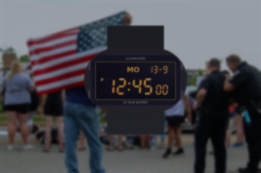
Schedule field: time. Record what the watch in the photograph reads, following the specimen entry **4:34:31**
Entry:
**12:45:00**
